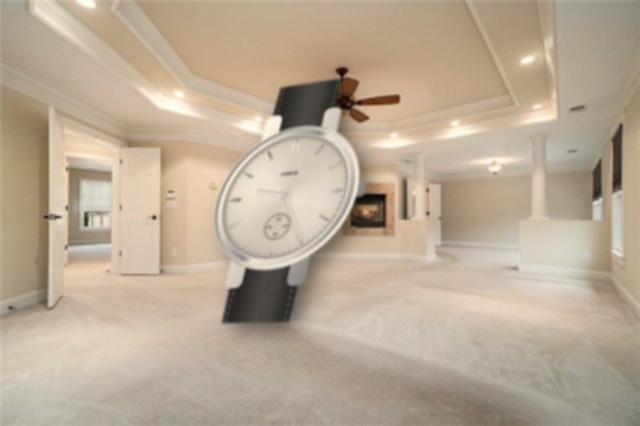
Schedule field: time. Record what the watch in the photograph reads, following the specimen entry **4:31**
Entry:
**9:25**
